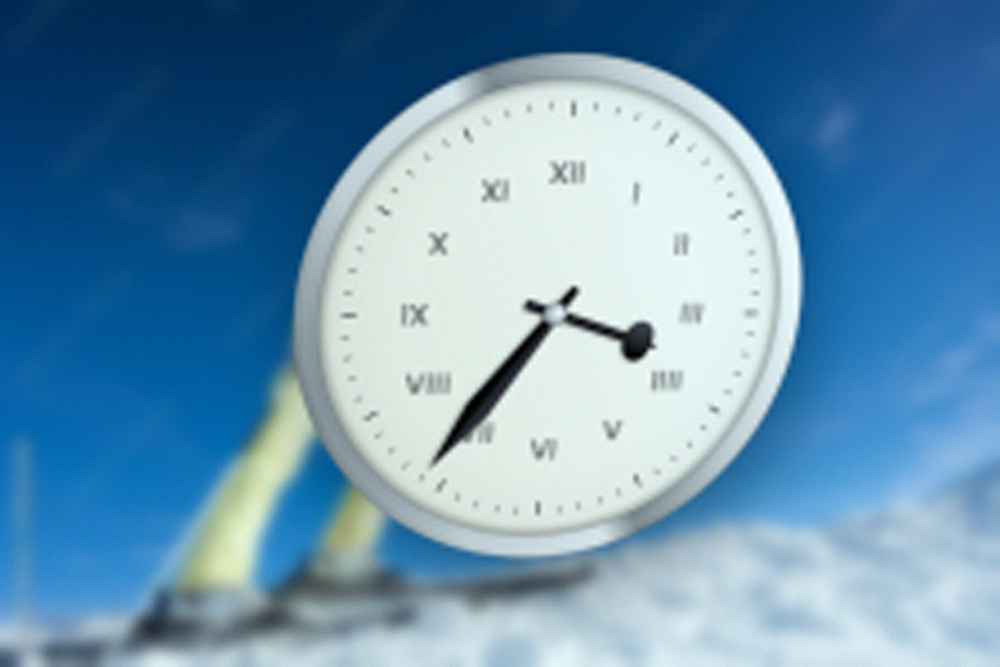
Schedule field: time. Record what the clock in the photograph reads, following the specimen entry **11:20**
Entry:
**3:36**
